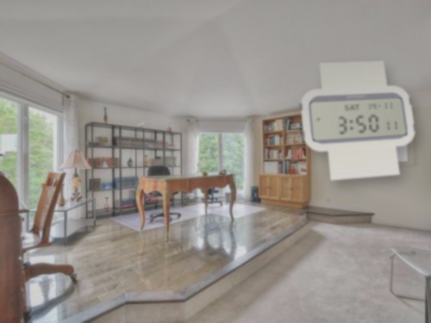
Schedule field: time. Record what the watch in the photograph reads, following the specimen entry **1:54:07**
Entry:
**3:50:11**
